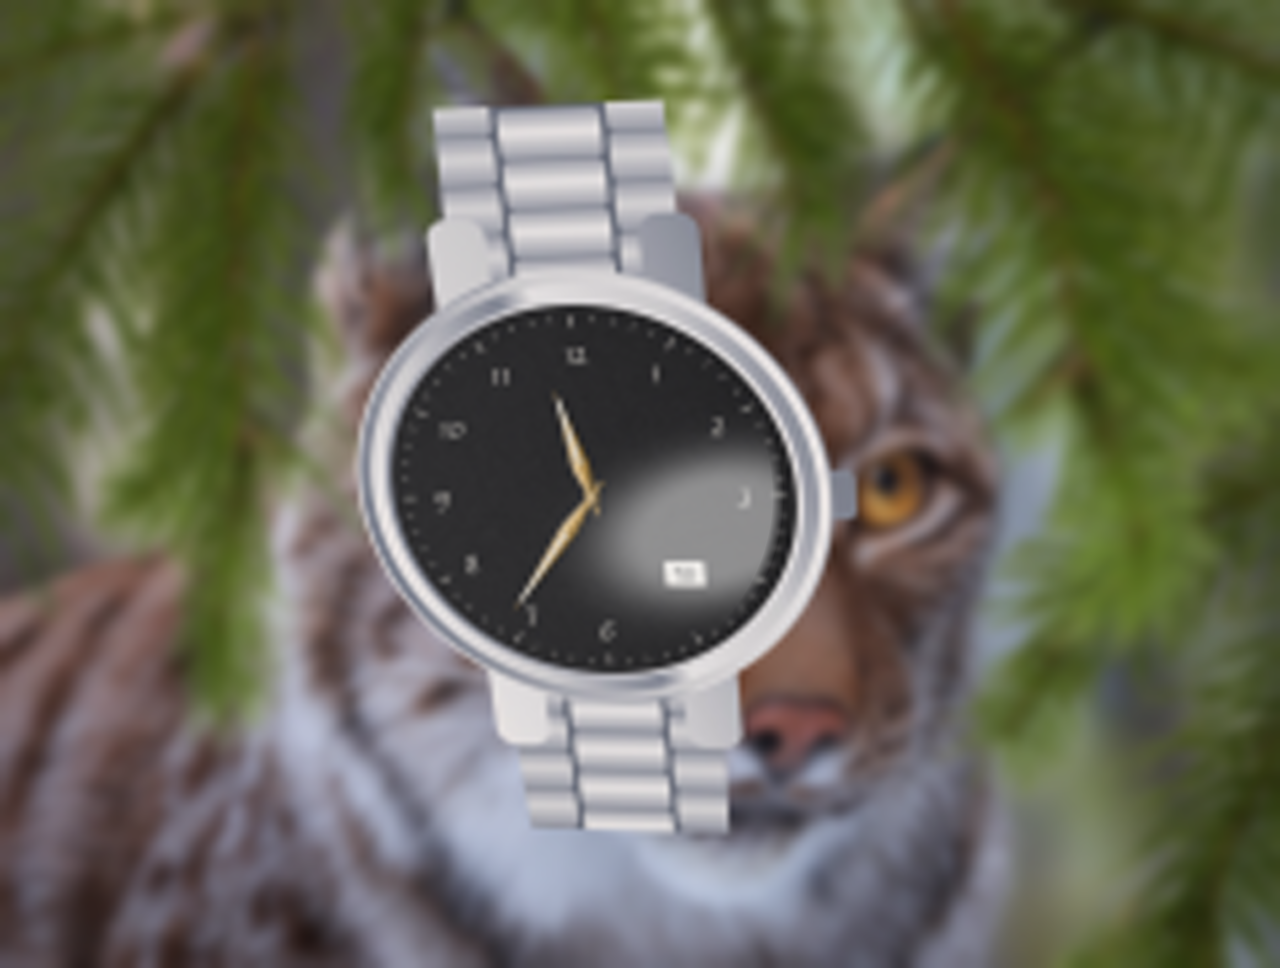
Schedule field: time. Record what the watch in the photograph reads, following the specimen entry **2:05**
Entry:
**11:36**
